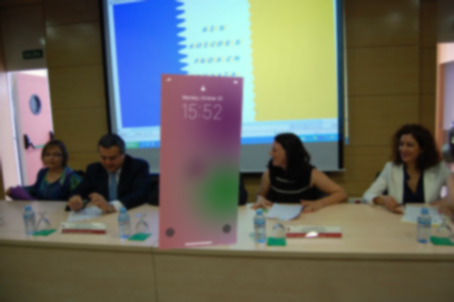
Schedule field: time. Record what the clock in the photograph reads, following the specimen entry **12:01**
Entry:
**15:52**
